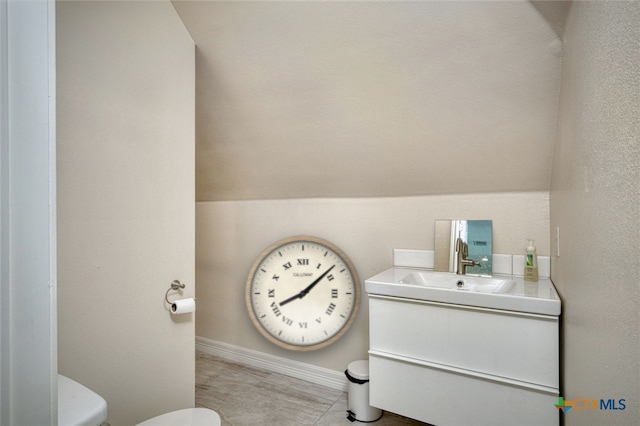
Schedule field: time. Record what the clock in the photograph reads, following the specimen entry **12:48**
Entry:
**8:08**
